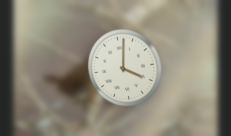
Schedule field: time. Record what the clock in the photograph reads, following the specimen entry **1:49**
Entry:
**4:02**
